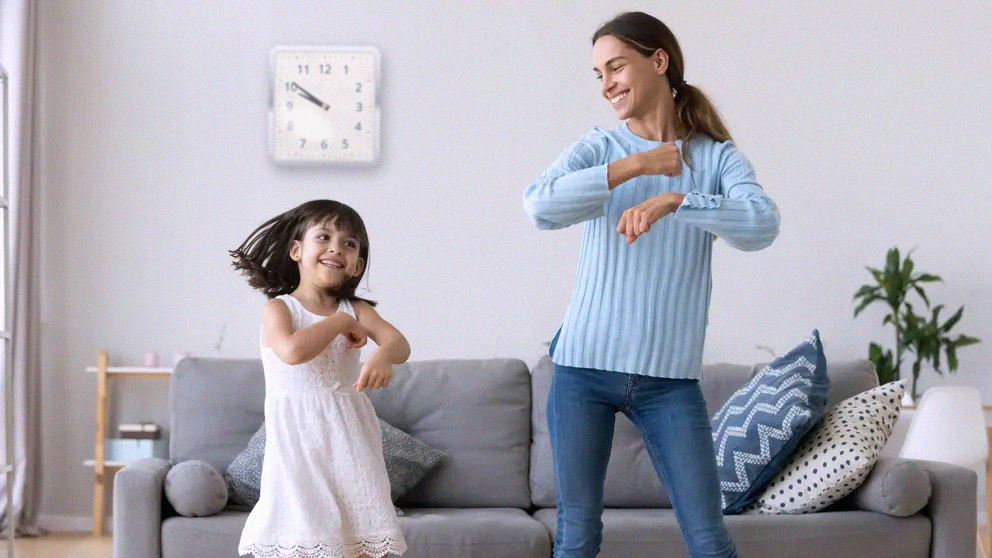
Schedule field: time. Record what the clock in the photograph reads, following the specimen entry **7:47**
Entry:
**9:51**
